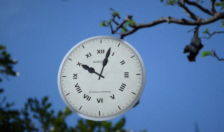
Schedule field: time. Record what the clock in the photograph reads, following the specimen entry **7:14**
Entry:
**10:03**
